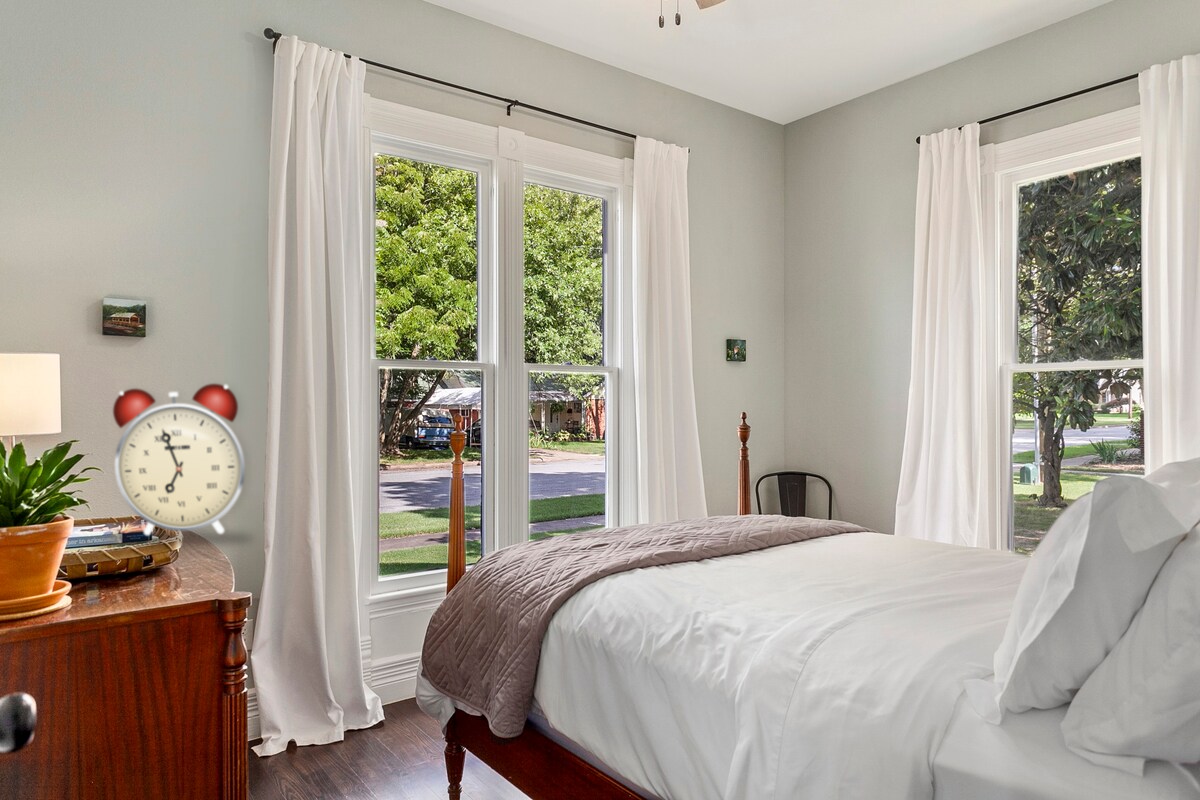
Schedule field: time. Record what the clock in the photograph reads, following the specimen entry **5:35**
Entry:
**6:57**
